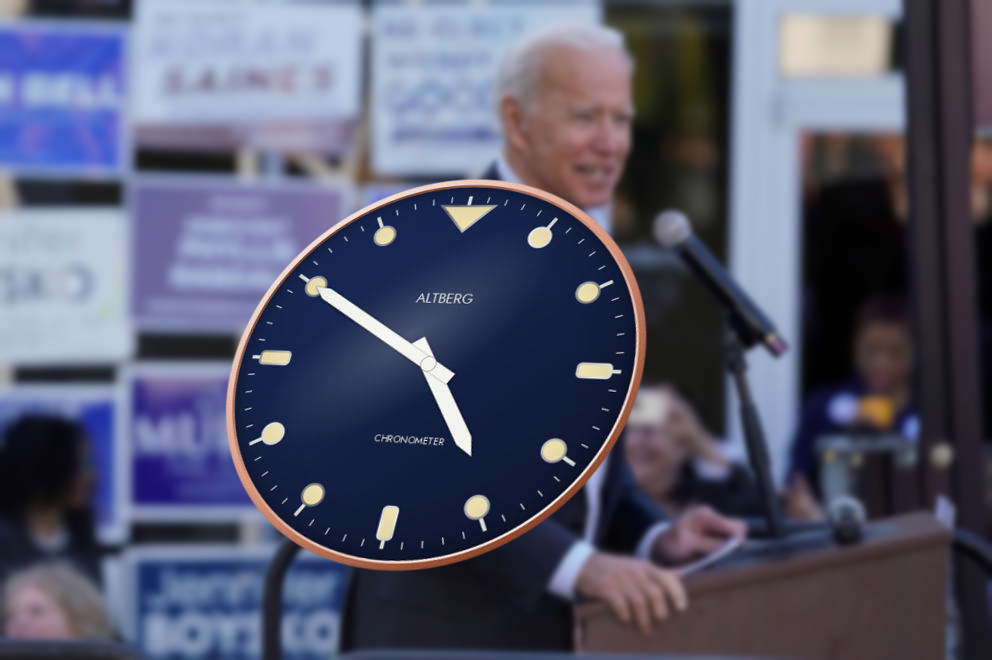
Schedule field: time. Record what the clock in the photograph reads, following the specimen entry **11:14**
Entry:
**4:50**
